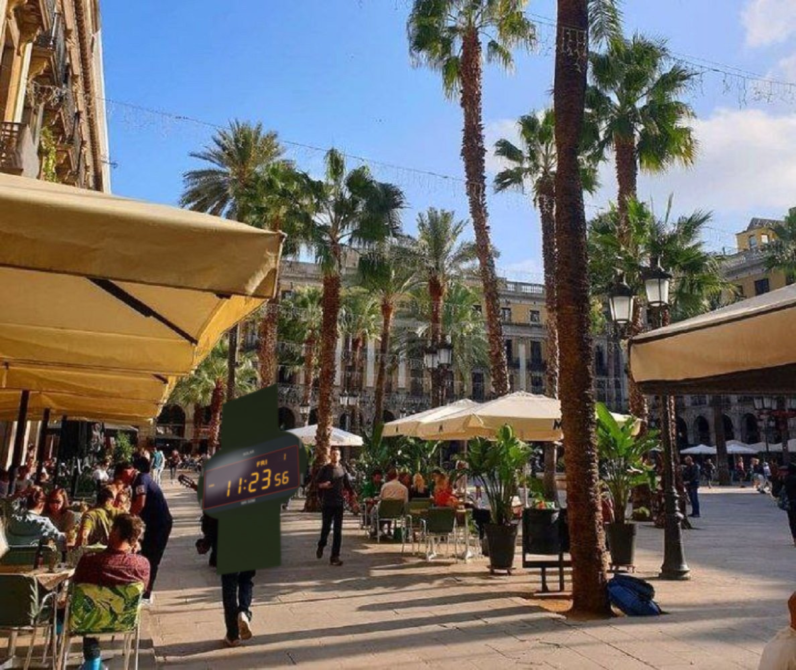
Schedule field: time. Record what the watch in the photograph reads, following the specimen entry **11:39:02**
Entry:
**11:23:56**
